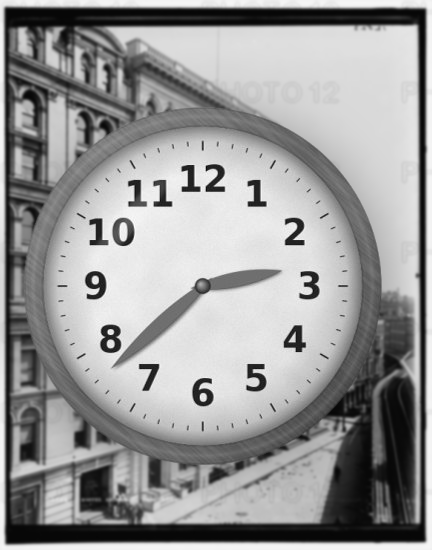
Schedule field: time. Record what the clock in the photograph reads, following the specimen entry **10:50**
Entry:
**2:38**
